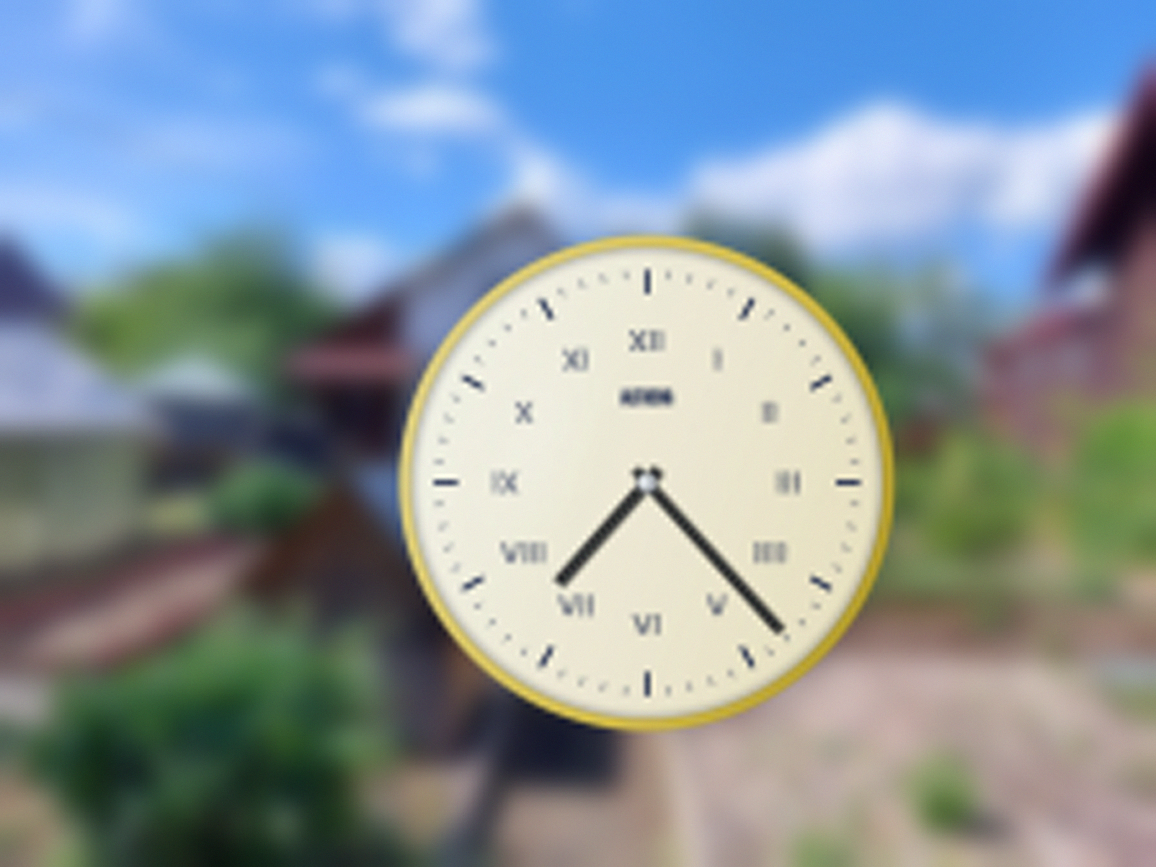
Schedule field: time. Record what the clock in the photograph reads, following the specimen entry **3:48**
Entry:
**7:23**
